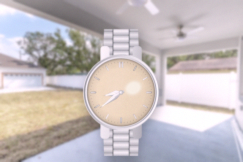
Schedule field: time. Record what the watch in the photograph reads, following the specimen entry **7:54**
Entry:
**8:39**
